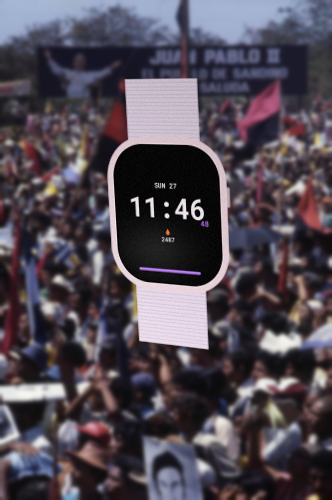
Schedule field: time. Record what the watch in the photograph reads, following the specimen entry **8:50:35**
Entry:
**11:46:48**
